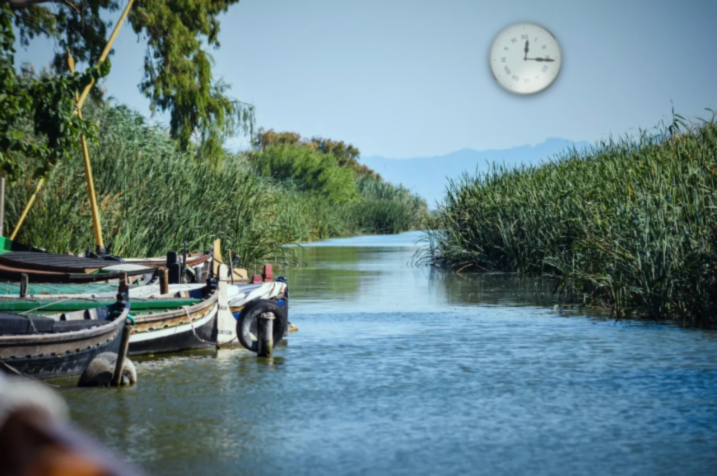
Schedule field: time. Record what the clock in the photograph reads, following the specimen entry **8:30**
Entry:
**12:16**
